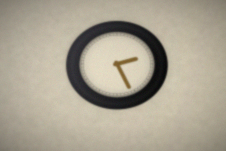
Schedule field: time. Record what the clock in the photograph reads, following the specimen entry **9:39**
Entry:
**2:26**
